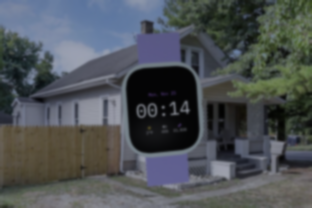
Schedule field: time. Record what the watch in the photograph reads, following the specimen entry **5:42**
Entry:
**0:14**
